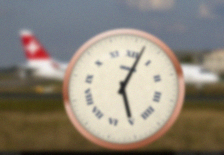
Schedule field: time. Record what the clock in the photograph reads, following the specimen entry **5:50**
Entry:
**5:02**
